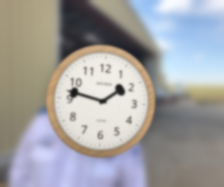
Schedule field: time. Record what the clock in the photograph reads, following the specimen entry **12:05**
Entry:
**1:47**
